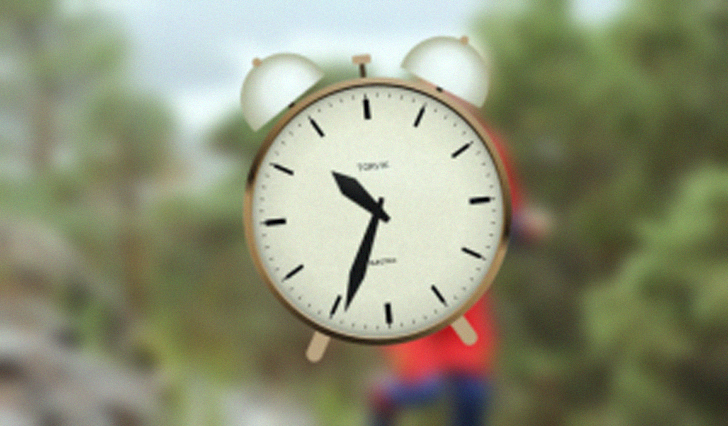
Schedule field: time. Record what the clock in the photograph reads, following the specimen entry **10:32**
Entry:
**10:34**
